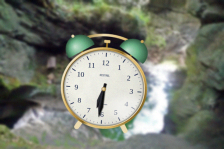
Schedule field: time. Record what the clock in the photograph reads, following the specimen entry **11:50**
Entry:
**6:31**
